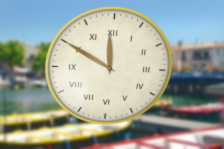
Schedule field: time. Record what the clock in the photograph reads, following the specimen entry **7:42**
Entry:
**11:50**
